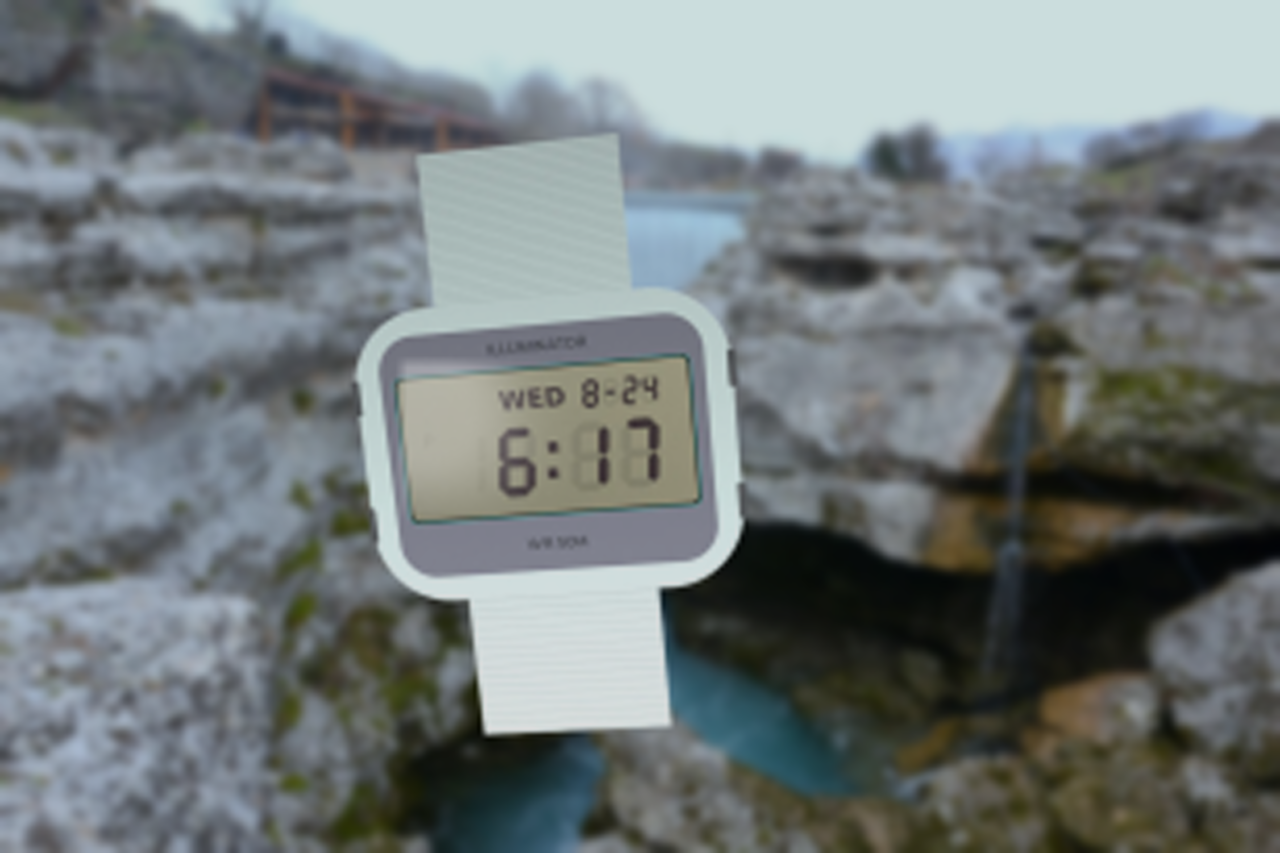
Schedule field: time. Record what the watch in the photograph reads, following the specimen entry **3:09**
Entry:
**6:17**
